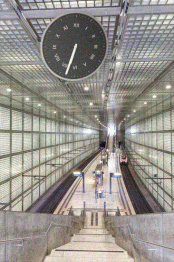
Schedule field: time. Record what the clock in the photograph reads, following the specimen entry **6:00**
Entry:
**6:33**
